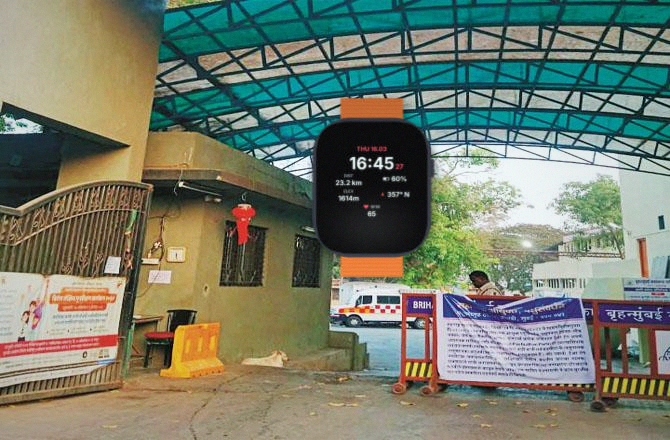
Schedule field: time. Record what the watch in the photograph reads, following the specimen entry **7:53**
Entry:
**16:45**
